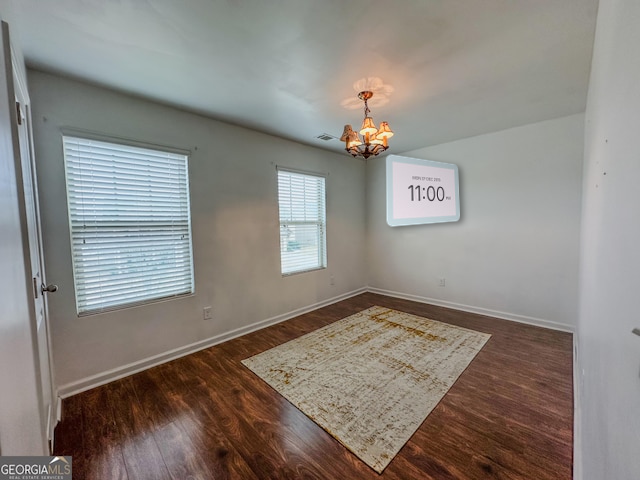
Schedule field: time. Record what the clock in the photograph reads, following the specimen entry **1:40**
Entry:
**11:00**
